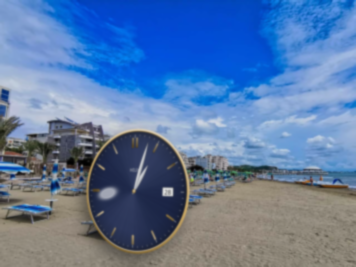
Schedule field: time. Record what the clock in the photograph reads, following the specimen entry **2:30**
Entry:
**1:03**
